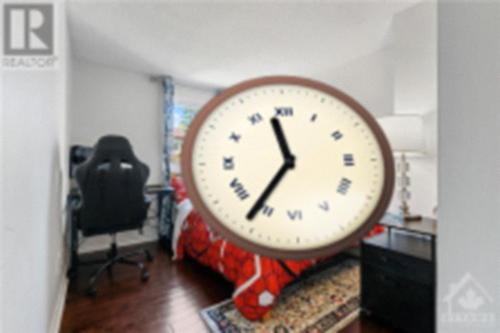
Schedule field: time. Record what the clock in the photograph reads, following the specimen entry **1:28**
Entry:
**11:36**
